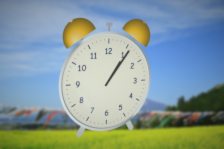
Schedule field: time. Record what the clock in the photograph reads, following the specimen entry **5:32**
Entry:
**1:06**
